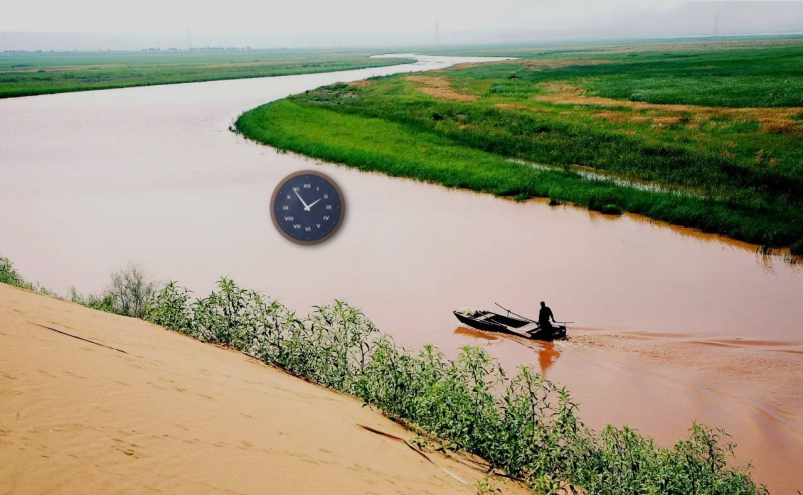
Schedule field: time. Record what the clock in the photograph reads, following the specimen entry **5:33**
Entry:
**1:54**
